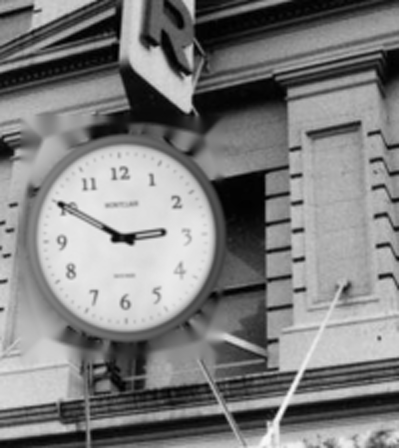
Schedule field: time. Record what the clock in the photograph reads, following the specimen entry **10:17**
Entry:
**2:50**
